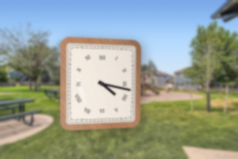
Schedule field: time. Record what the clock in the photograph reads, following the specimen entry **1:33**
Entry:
**4:17**
